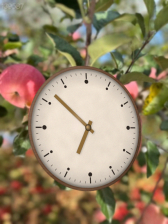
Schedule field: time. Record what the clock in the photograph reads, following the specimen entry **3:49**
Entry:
**6:52**
